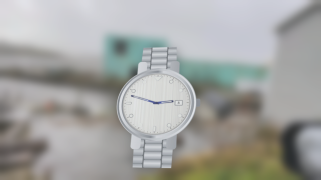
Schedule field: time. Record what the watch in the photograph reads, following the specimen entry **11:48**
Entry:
**2:48**
